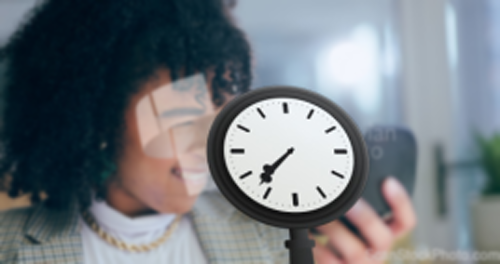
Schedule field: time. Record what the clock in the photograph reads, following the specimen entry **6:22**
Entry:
**7:37**
